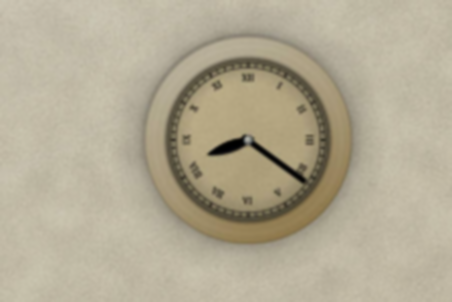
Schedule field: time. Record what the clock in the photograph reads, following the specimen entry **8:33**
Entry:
**8:21**
